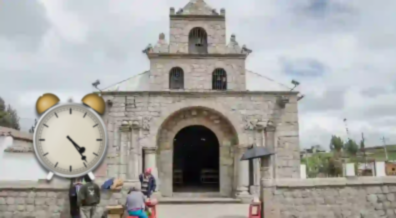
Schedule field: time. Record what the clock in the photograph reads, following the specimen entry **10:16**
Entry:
**4:24**
